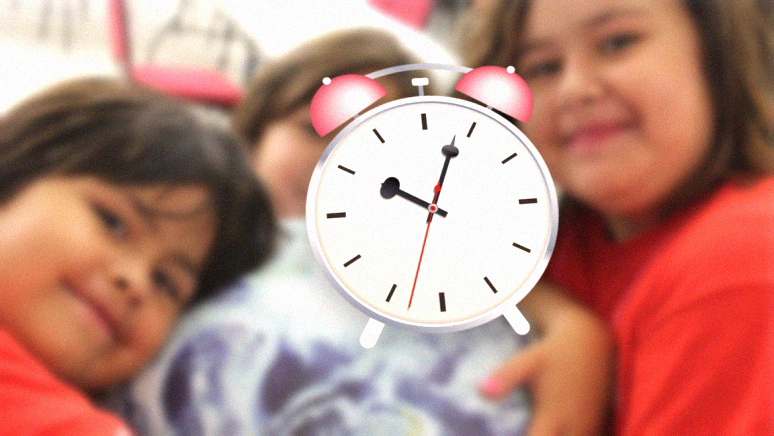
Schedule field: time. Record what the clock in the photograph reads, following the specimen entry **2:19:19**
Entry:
**10:03:33**
